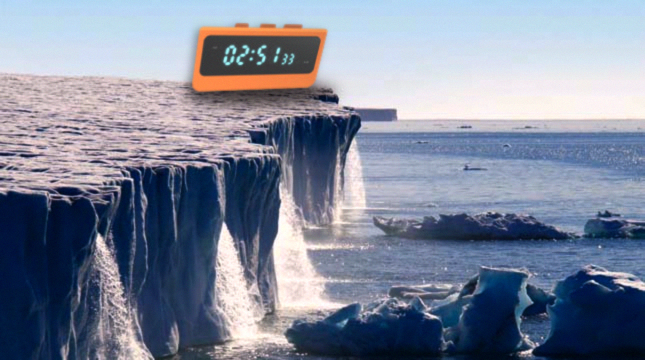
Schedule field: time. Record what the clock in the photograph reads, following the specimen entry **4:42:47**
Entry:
**2:51:33**
